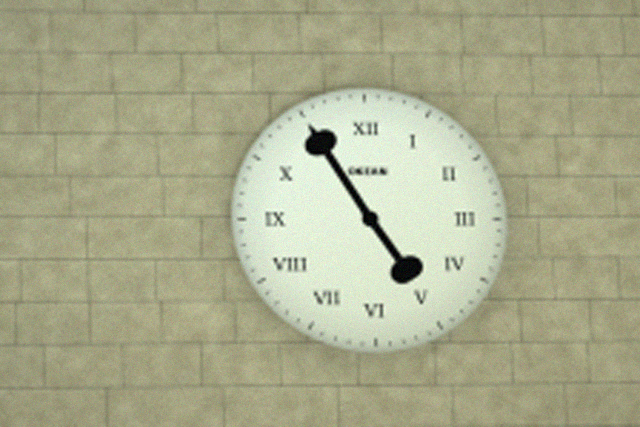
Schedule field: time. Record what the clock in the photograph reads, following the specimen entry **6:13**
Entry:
**4:55**
